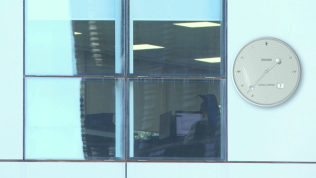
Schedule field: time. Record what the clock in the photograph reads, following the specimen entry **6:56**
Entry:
**1:37**
